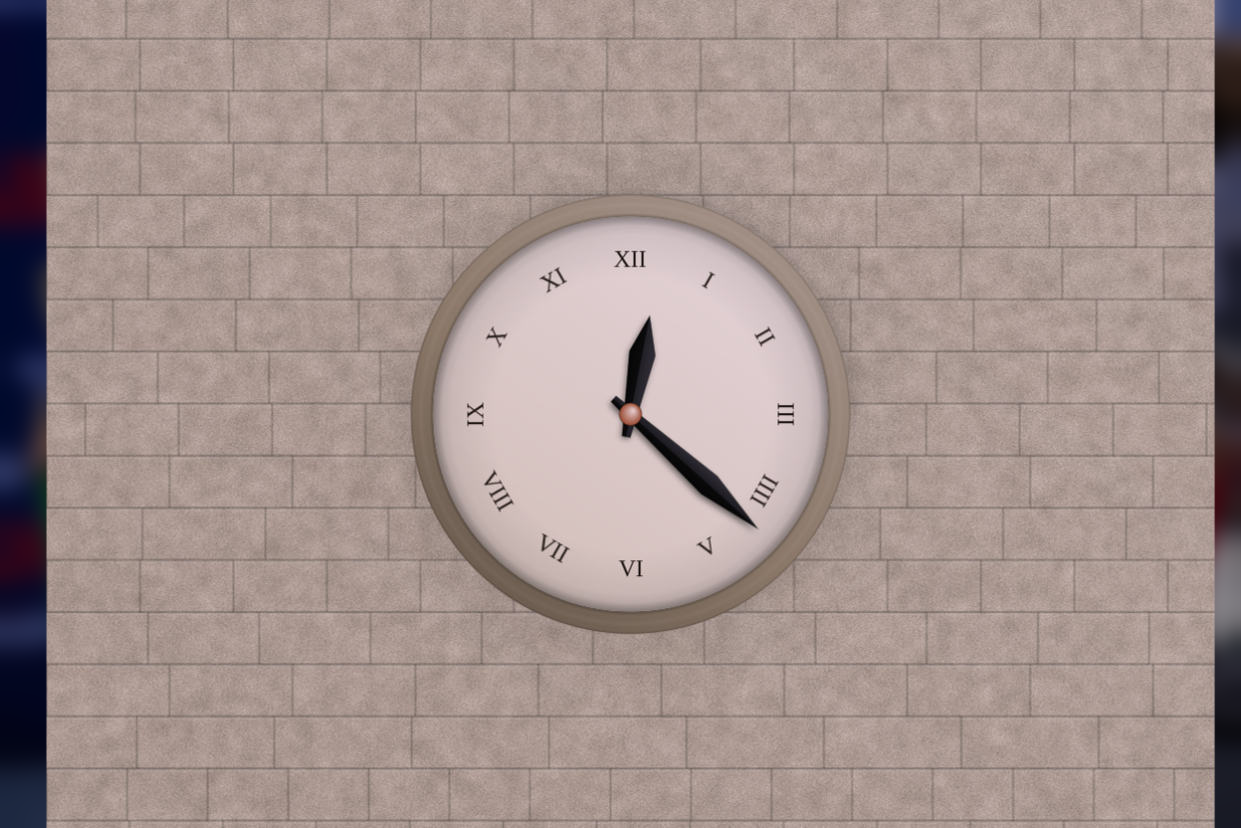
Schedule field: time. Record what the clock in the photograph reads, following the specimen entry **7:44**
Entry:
**12:22**
